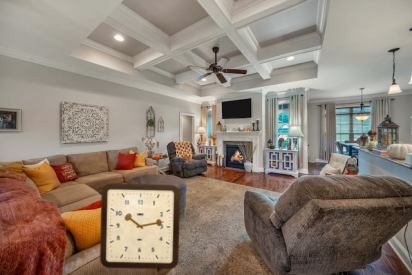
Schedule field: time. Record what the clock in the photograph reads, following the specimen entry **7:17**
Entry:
**10:13**
